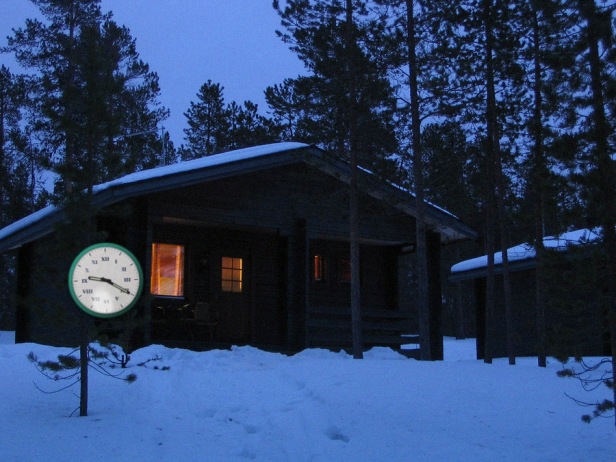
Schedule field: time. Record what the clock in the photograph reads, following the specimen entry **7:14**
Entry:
**9:20**
